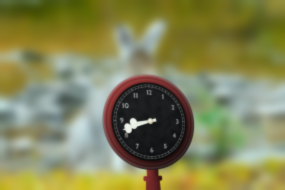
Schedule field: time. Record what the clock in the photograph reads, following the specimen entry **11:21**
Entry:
**8:42**
